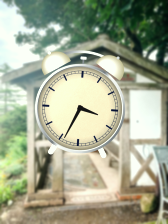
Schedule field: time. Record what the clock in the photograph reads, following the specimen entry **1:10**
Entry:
**3:34**
